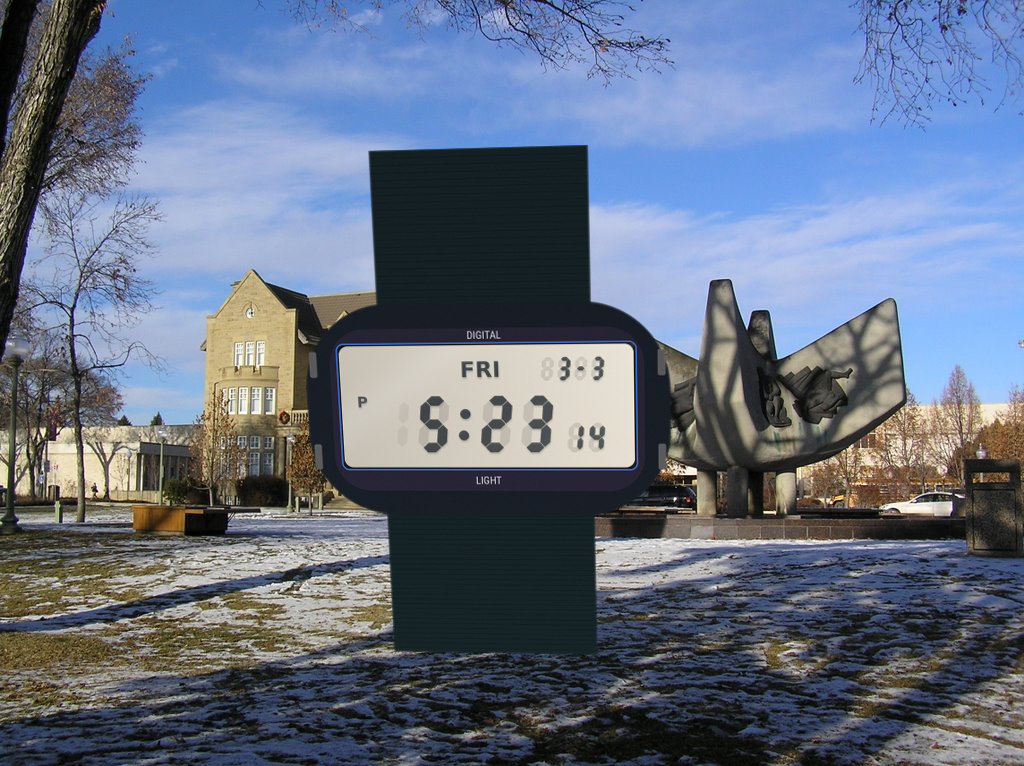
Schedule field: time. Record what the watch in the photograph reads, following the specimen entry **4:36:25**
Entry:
**5:23:14**
